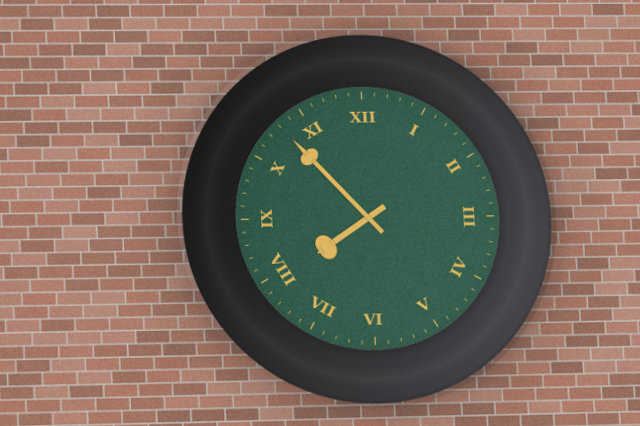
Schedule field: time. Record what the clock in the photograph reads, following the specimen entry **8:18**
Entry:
**7:53**
